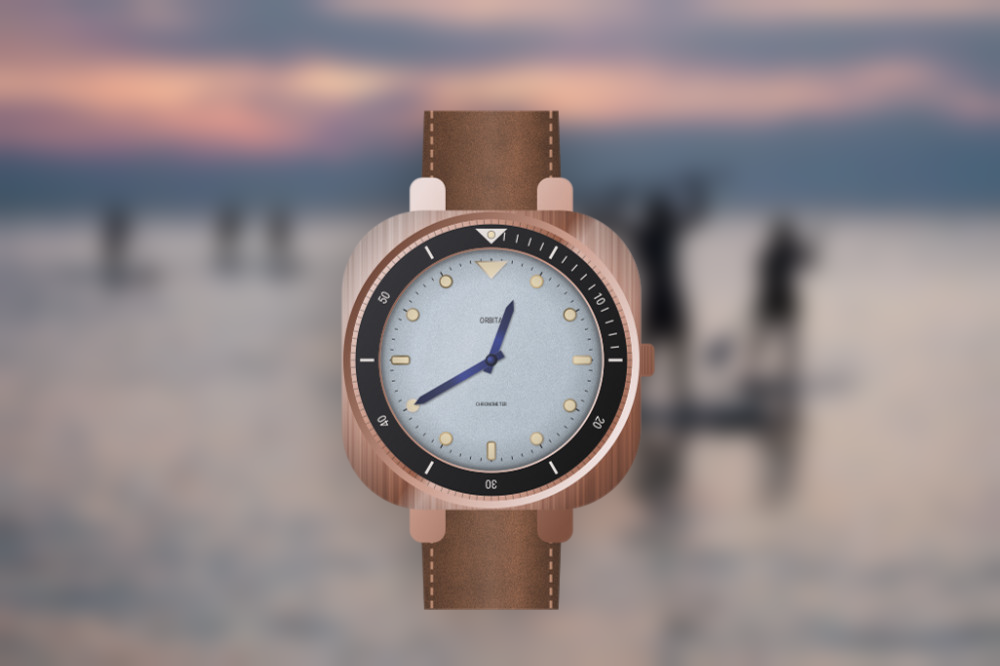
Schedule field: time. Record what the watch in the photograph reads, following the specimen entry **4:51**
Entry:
**12:40**
